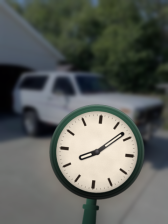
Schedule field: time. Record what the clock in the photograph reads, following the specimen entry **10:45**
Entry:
**8:08**
